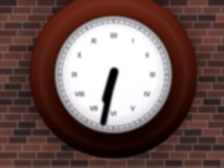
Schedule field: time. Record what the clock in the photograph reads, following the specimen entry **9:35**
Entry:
**6:32**
